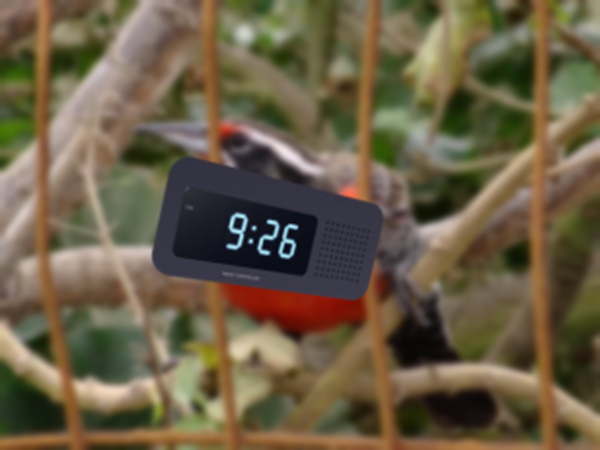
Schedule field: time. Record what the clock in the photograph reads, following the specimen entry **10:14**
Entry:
**9:26**
